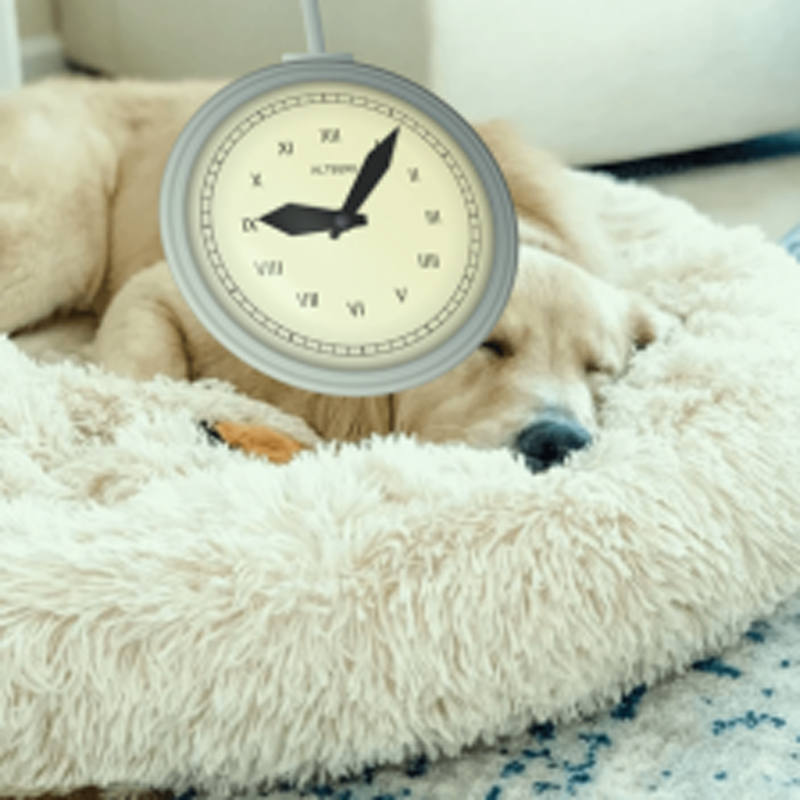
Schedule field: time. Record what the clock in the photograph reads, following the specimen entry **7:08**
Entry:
**9:06**
